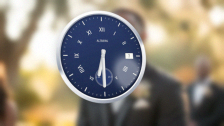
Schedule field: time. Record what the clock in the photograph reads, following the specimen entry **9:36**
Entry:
**6:30**
